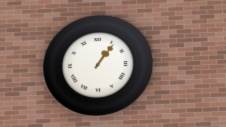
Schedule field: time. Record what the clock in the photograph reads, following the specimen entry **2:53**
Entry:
**1:06**
